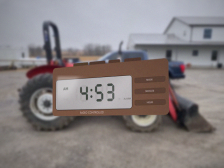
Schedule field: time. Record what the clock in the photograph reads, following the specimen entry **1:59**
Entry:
**4:53**
